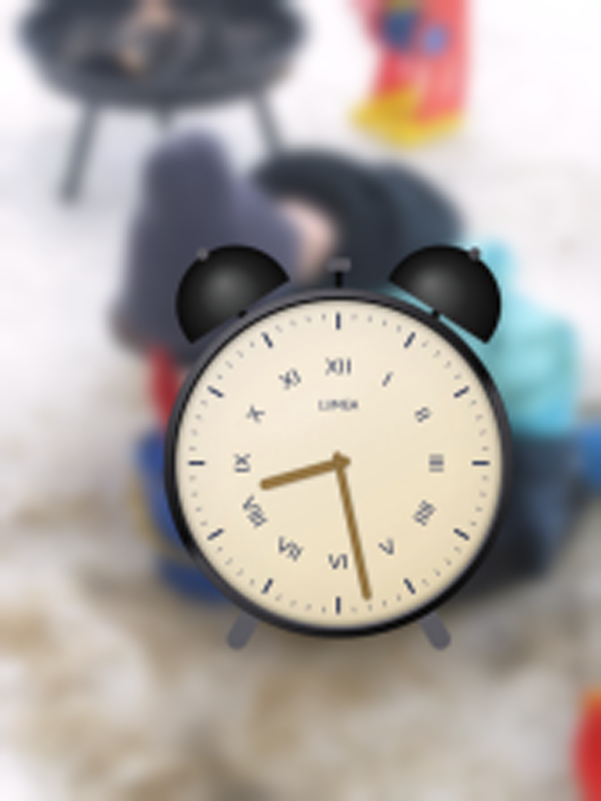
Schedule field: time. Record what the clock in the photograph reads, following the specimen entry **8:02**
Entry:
**8:28**
